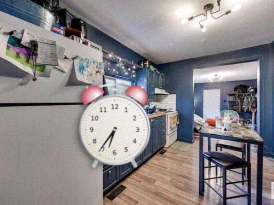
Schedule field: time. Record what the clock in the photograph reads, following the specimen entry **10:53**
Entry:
**6:36**
